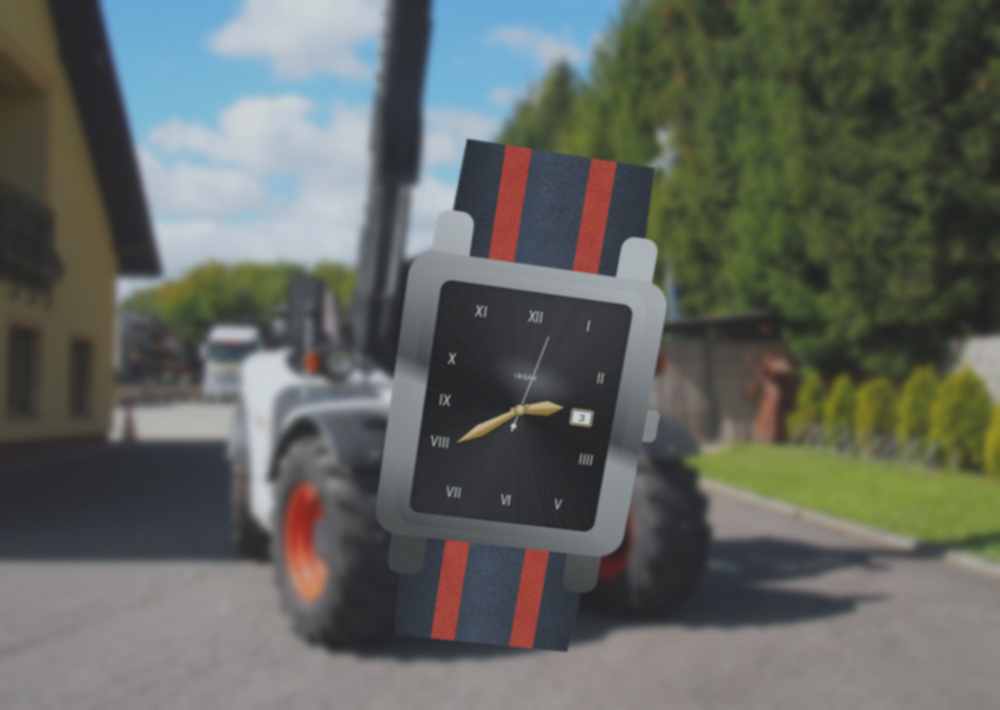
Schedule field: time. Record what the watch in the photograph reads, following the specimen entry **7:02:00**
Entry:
**2:39:02**
